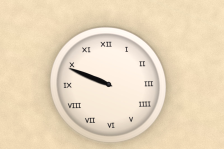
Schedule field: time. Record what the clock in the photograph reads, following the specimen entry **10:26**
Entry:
**9:49**
